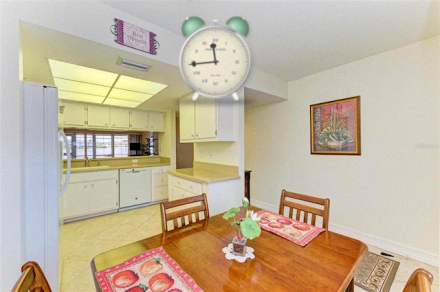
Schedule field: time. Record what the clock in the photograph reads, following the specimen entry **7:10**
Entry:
**11:44**
